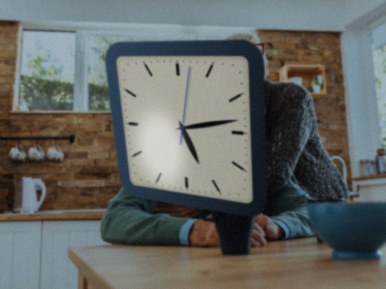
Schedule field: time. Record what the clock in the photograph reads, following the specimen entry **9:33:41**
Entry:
**5:13:02**
